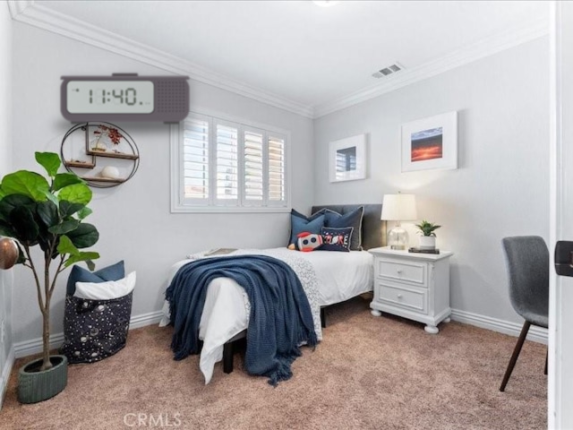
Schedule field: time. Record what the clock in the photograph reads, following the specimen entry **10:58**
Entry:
**11:40**
